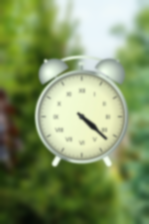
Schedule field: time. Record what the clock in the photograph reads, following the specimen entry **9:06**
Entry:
**4:22**
